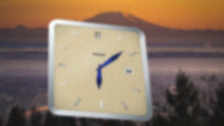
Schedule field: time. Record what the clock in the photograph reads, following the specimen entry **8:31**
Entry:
**6:08**
